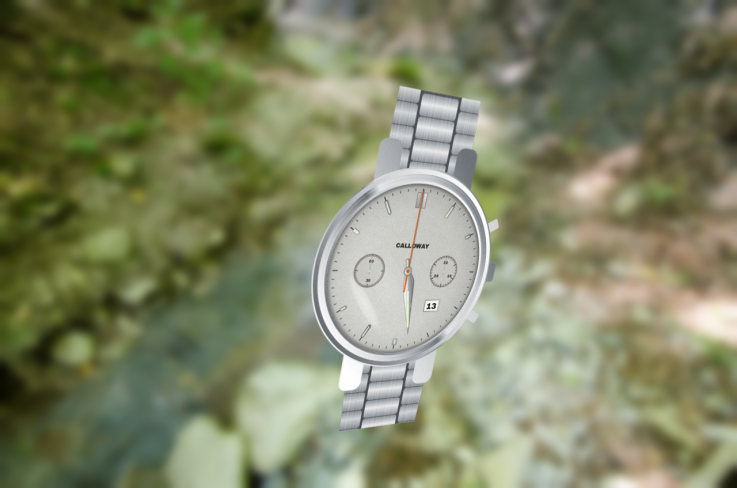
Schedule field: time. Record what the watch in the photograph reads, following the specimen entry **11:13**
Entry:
**5:28**
